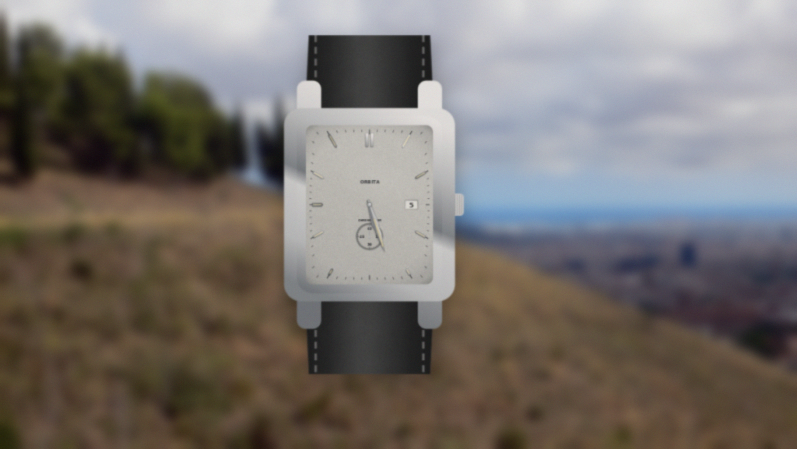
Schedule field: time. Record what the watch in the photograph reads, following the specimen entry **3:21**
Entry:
**5:27**
